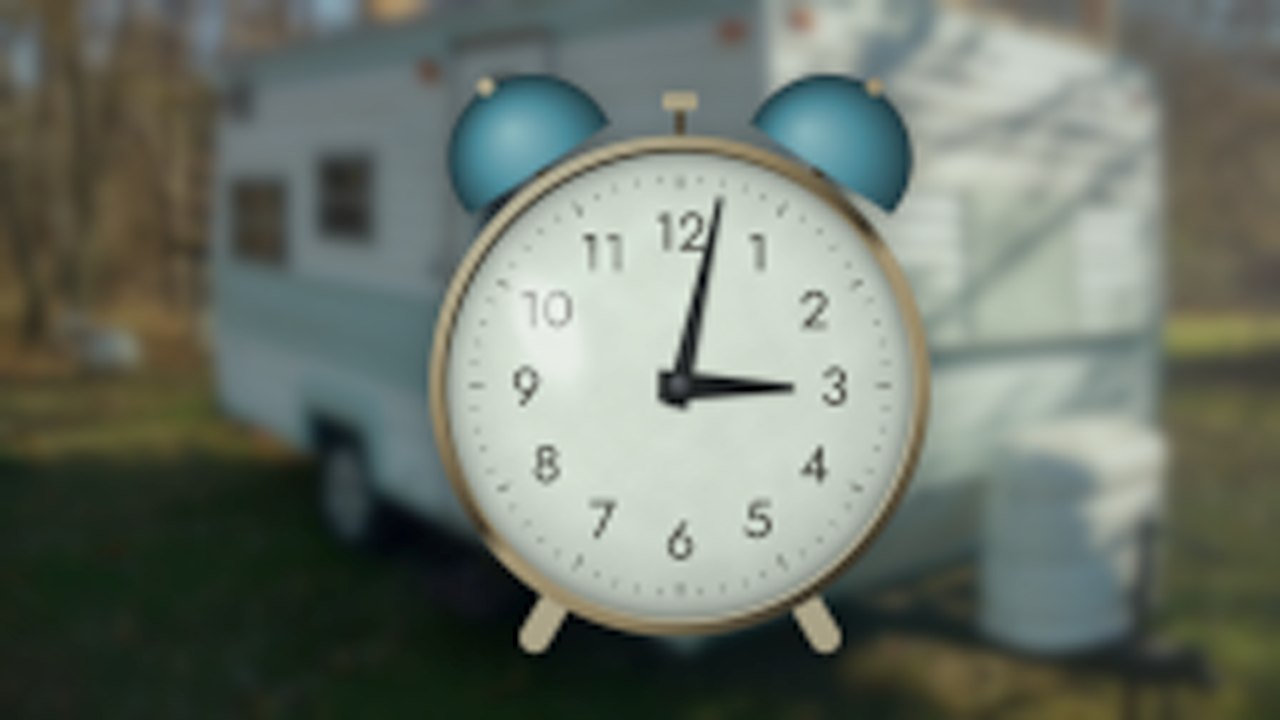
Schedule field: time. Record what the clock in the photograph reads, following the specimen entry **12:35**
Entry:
**3:02**
